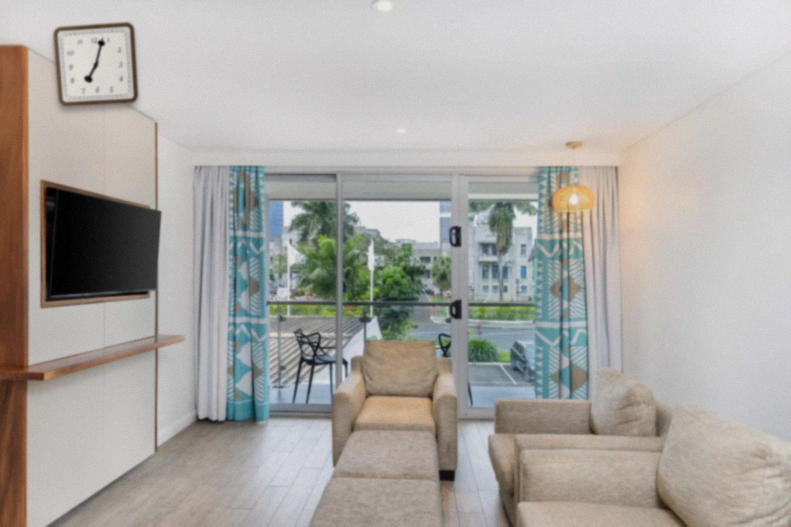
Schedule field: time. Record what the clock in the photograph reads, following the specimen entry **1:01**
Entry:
**7:03**
